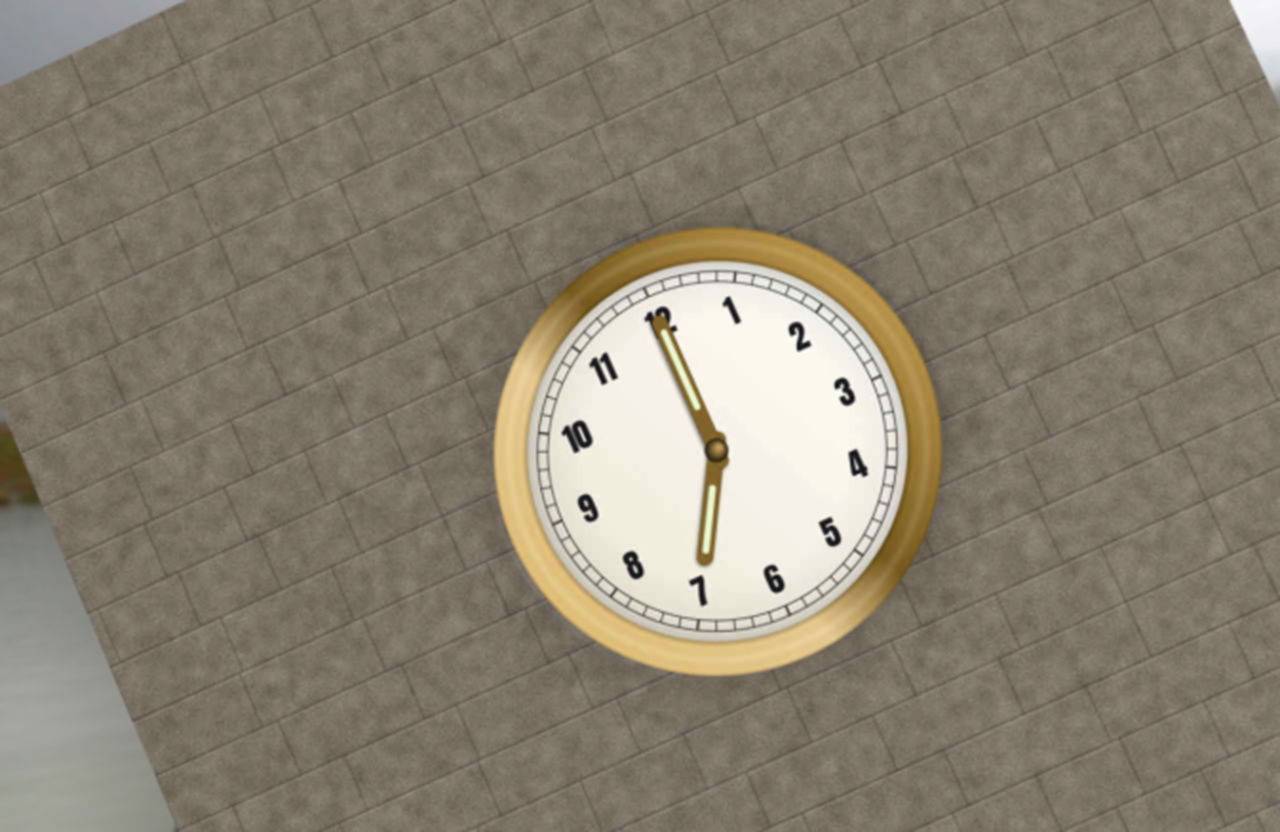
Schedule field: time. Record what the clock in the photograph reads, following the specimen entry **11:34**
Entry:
**7:00**
